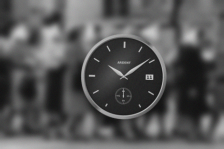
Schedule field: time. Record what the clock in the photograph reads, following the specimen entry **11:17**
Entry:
**10:09**
